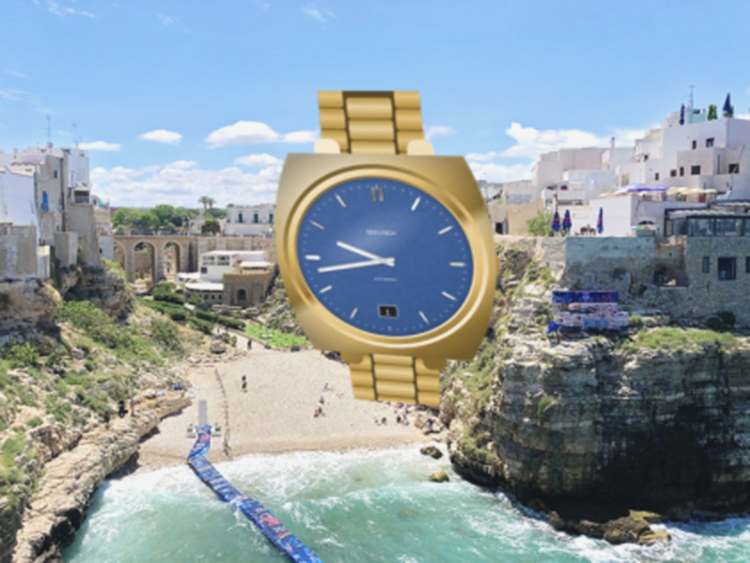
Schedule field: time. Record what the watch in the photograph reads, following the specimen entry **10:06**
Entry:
**9:43**
